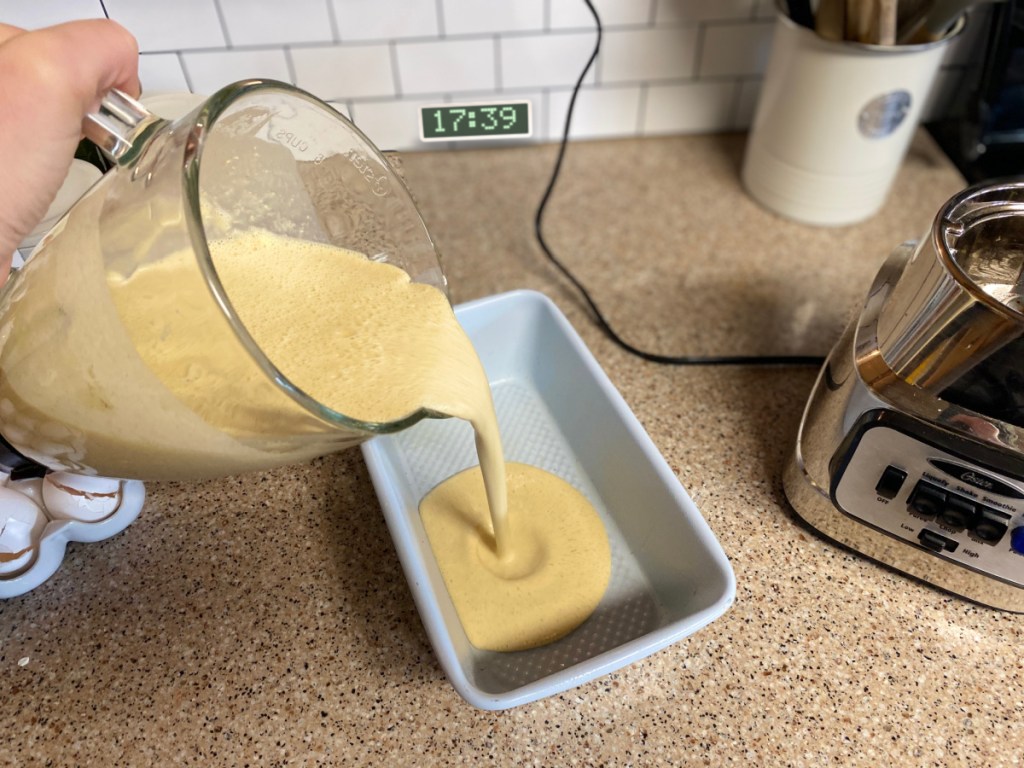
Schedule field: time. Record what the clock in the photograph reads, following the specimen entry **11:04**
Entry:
**17:39**
